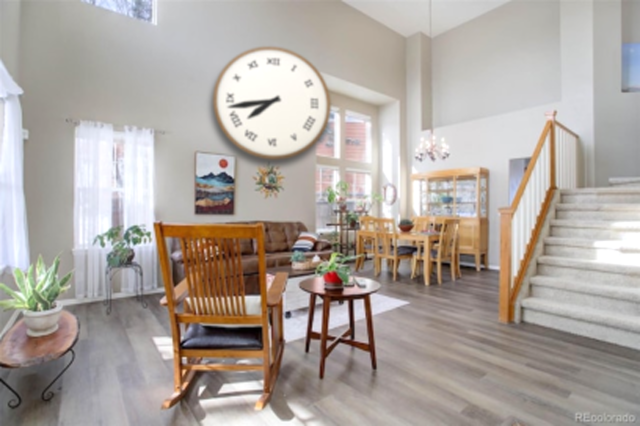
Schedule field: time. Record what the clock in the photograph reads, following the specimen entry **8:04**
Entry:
**7:43**
